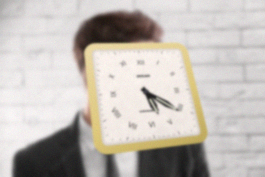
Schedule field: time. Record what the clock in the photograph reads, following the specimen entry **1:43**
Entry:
**5:21**
